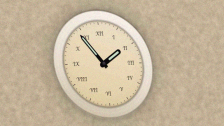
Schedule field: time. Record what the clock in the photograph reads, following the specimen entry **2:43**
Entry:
**1:54**
